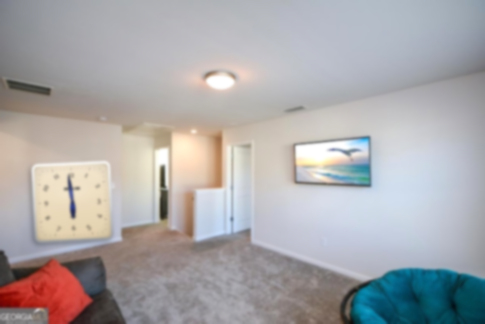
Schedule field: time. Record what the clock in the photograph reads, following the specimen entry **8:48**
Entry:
**5:59**
